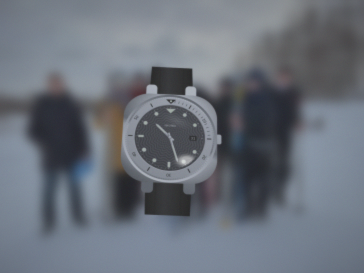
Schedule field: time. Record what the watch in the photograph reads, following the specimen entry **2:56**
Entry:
**10:27**
